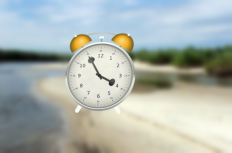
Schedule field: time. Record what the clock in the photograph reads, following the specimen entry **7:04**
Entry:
**3:55**
